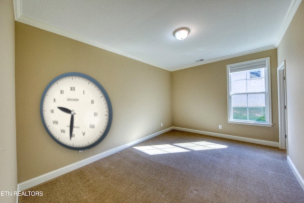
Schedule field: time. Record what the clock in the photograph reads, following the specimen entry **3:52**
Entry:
**9:31**
